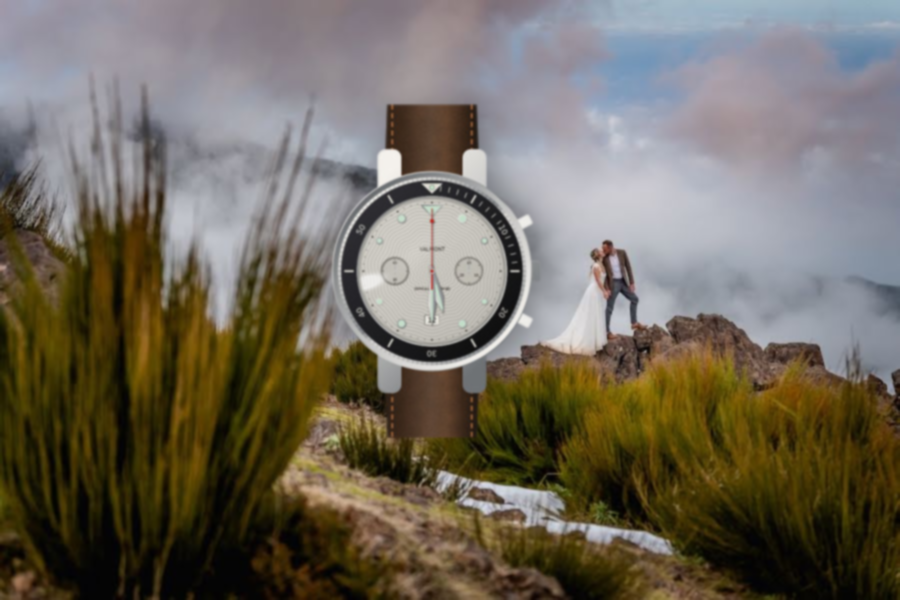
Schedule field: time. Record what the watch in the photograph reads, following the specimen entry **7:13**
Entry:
**5:30**
